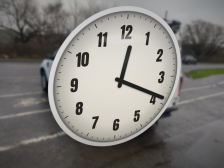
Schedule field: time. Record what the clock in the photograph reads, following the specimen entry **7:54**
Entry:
**12:19**
